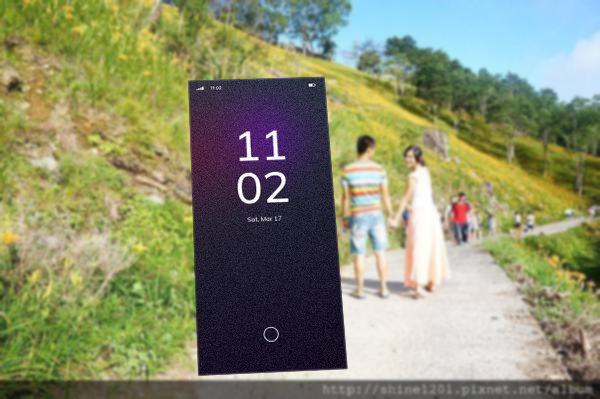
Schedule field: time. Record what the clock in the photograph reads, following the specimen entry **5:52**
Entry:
**11:02**
